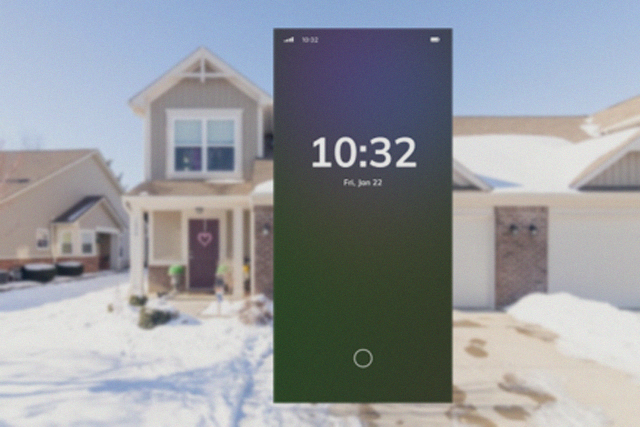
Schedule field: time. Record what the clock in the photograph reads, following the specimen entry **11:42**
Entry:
**10:32**
